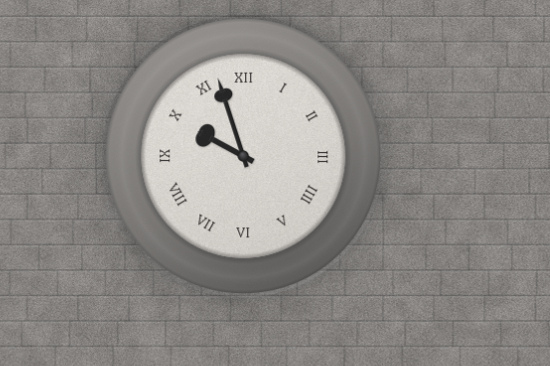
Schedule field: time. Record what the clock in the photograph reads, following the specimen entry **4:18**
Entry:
**9:57**
